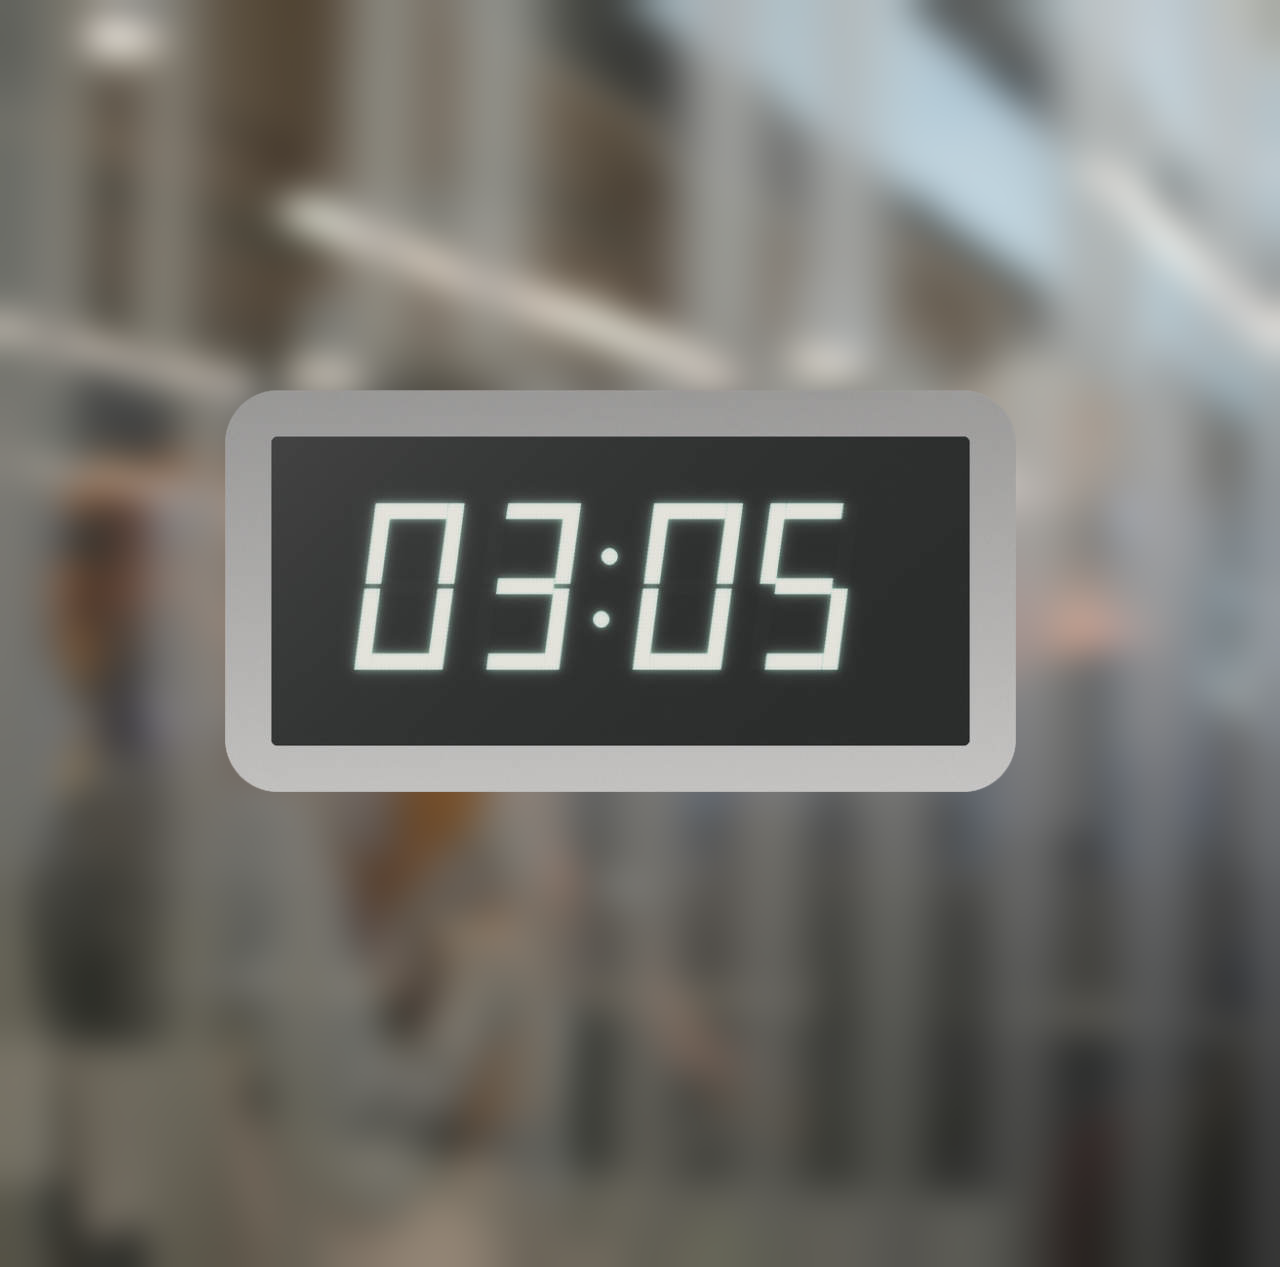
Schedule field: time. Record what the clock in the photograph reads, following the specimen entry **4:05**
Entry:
**3:05**
